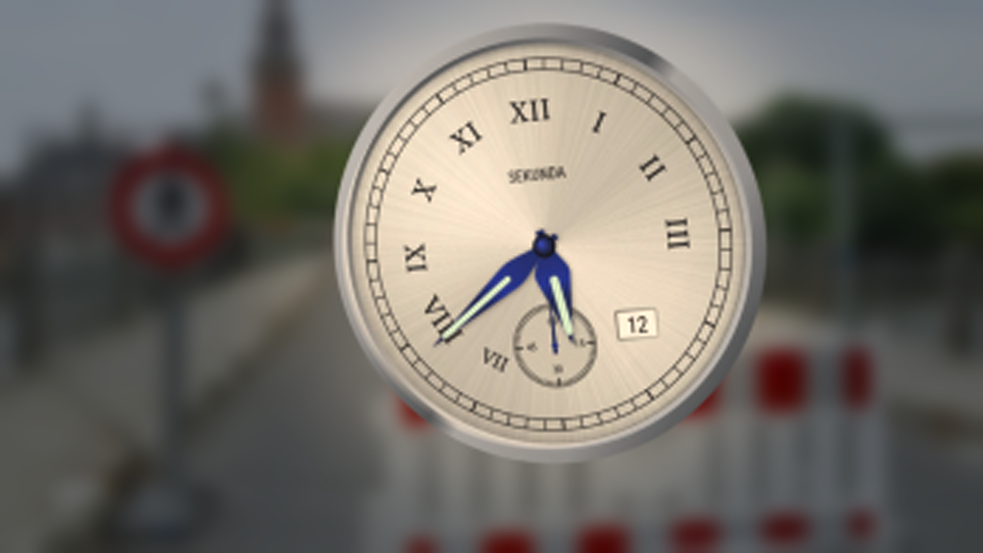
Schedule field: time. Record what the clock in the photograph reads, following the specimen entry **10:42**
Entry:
**5:39**
